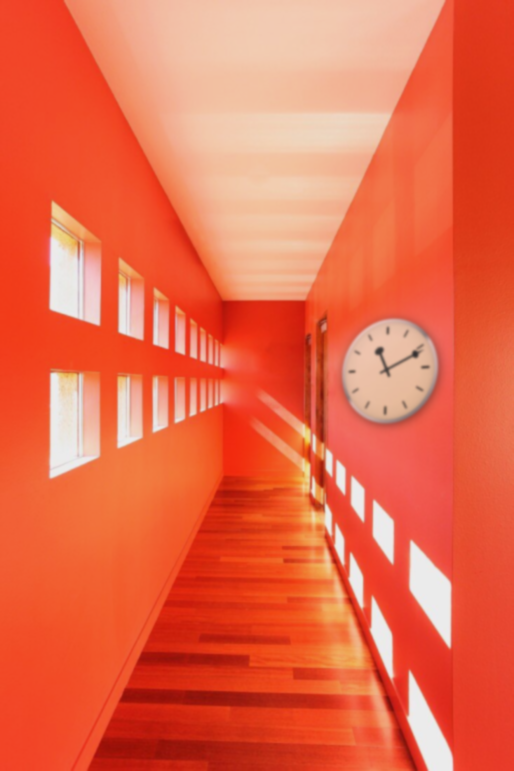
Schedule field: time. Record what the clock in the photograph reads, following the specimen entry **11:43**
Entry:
**11:11**
